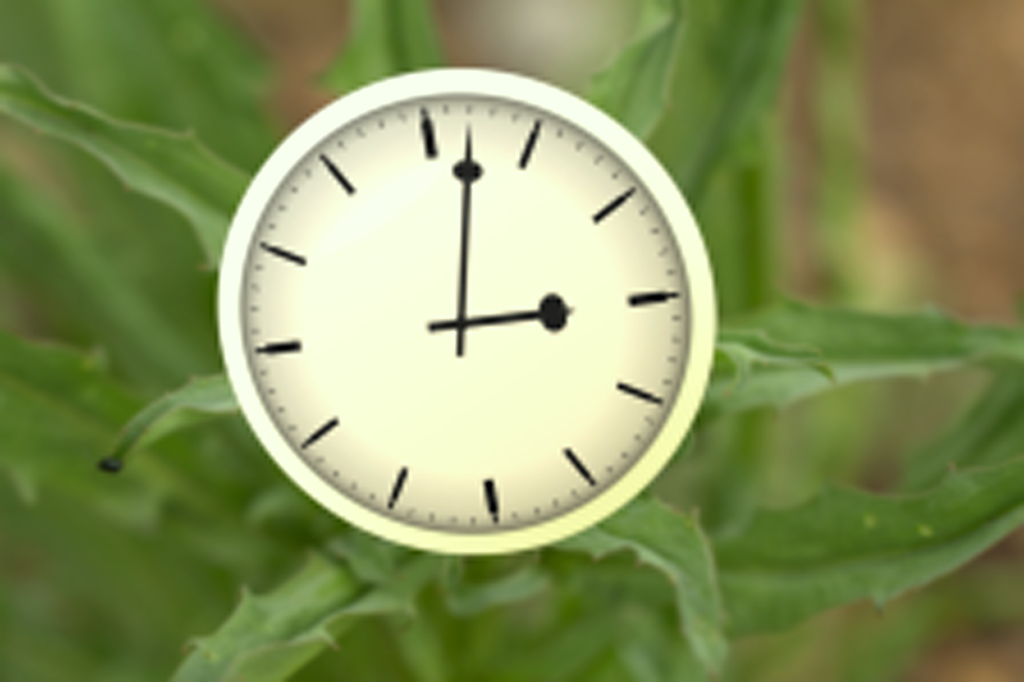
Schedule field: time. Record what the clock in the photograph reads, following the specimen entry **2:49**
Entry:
**3:02**
